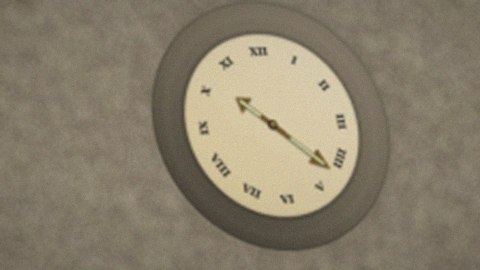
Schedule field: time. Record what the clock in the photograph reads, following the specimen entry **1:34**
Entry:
**10:22**
